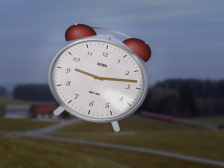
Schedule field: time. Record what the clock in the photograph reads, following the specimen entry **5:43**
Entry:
**9:13**
